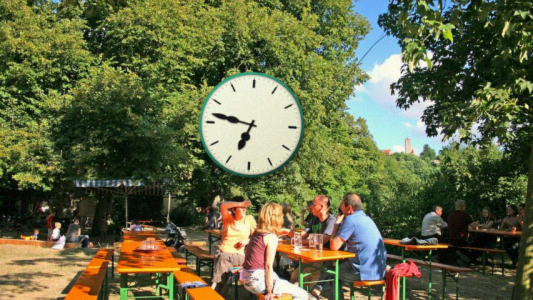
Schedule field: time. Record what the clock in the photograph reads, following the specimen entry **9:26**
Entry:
**6:47**
